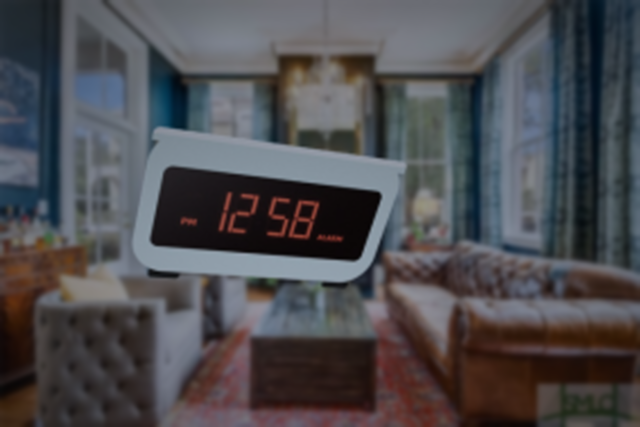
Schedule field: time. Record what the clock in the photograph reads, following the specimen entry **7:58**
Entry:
**12:58**
